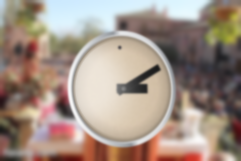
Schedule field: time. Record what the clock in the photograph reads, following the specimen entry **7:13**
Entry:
**3:11**
